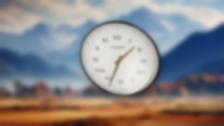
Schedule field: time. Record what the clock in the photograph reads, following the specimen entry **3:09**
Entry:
**1:34**
